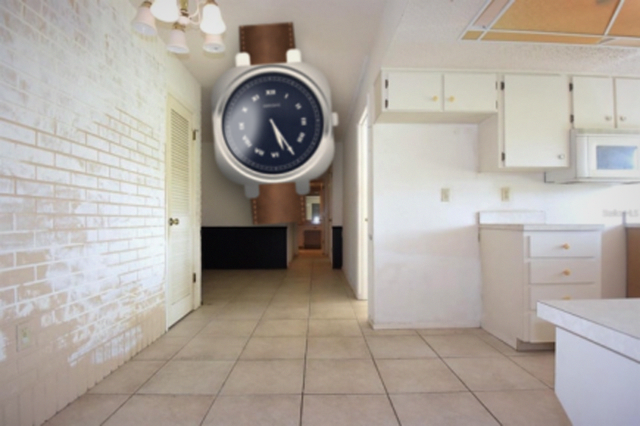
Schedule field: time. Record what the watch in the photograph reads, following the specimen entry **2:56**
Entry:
**5:25**
